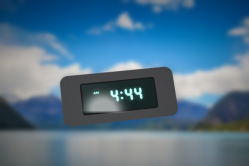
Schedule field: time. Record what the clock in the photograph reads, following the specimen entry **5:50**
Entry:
**4:44**
